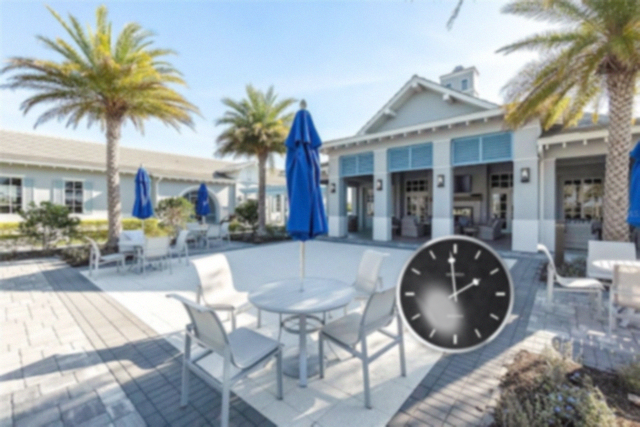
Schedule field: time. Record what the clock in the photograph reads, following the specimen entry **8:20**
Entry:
**1:59**
